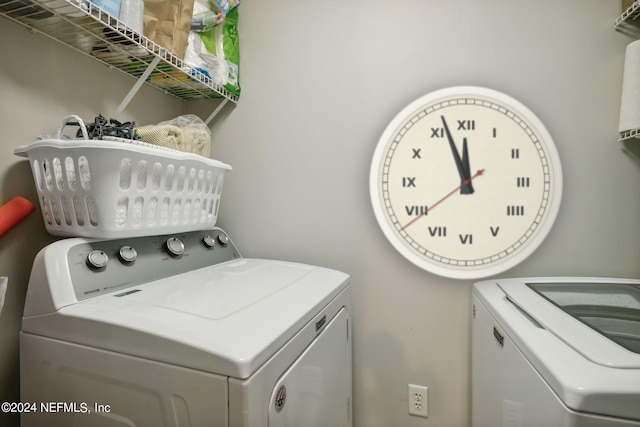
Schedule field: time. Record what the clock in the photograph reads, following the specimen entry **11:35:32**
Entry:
**11:56:39**
